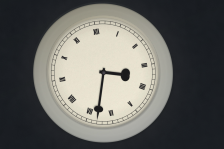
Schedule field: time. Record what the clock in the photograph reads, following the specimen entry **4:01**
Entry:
**3:33**
